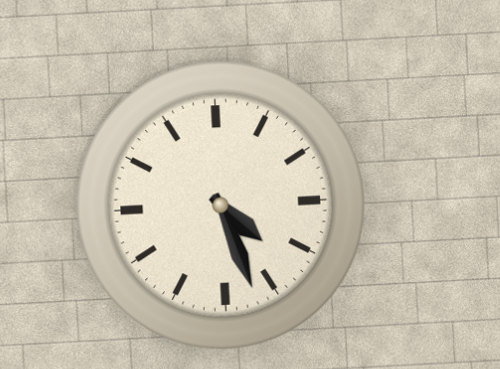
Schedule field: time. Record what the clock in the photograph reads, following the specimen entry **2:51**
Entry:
**4:27**
